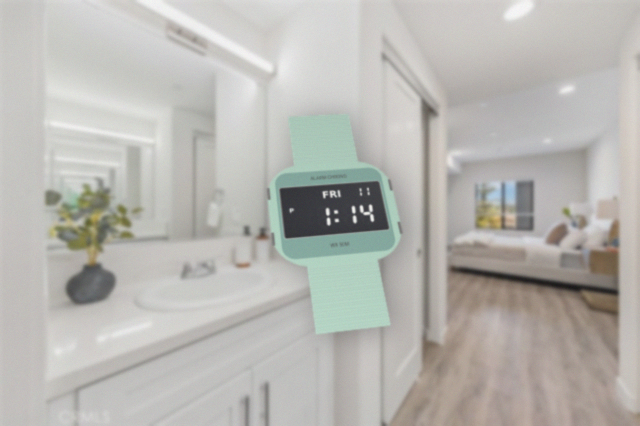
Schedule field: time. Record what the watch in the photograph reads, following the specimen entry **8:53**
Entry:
**1:14**
